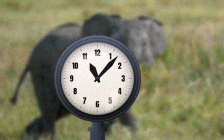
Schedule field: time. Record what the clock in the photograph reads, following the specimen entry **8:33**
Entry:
**11:07**
